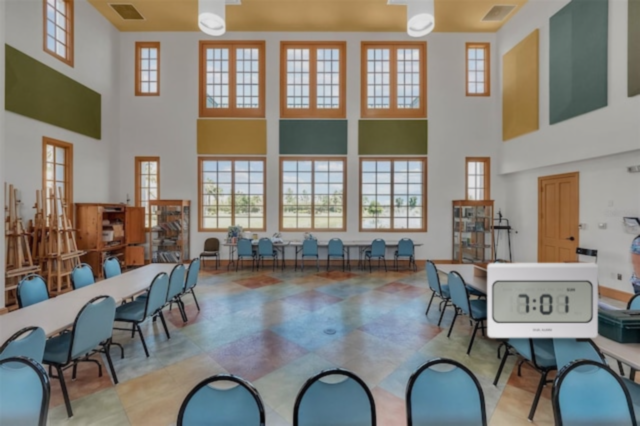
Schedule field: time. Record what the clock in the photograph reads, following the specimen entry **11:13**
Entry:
**7:01**
